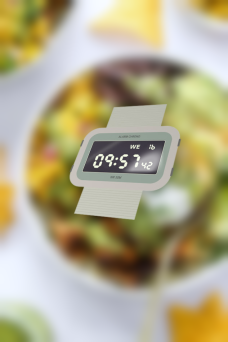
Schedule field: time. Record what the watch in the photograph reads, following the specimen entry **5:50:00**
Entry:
**9:57:42**
